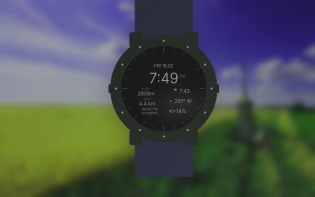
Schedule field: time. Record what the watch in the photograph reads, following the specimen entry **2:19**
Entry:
**7:49**
